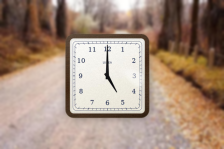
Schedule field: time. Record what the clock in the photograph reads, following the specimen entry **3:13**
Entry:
**5:00**
